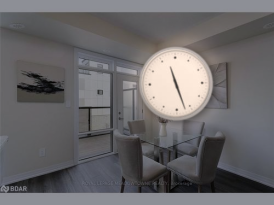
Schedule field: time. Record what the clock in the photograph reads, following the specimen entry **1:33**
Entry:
**11:27**
